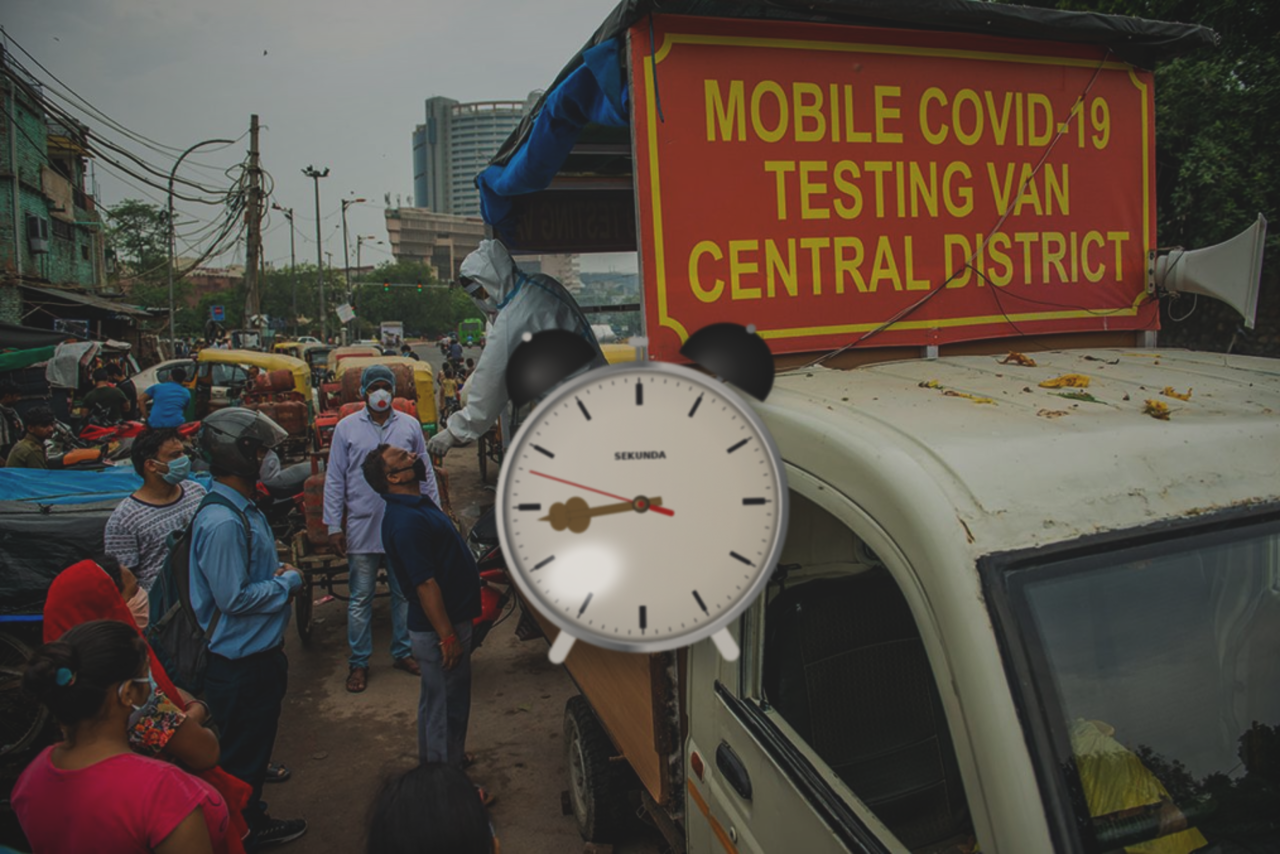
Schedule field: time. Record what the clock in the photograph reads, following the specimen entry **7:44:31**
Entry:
**8:43:48**
